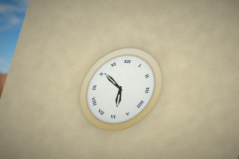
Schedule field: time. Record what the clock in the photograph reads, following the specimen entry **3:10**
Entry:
**5:51**
